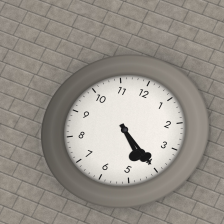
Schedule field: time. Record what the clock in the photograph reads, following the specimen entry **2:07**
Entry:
**4:20**
